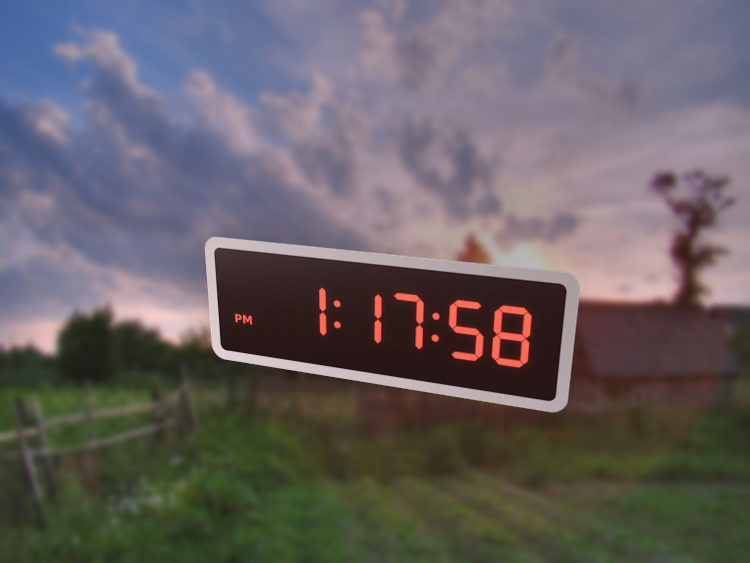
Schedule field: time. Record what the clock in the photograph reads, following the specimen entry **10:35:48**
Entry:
**1:17:58**
